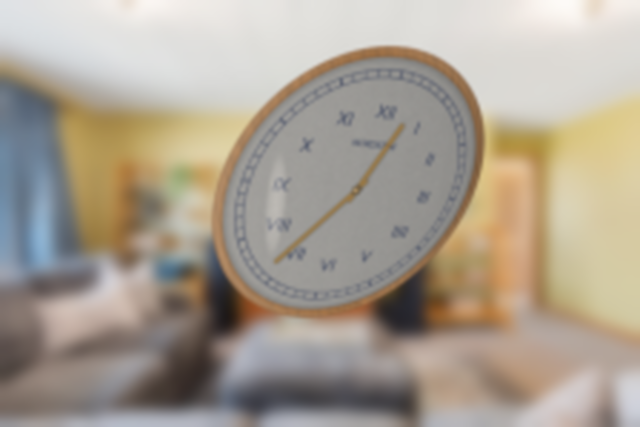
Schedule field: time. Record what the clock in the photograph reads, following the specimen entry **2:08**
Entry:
**12:36**
